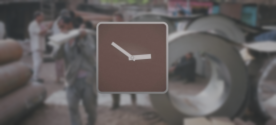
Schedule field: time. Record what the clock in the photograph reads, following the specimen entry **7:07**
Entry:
**2:51**
